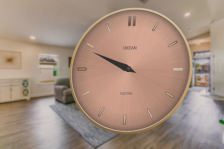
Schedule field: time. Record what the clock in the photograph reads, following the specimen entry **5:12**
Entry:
**9:49**
